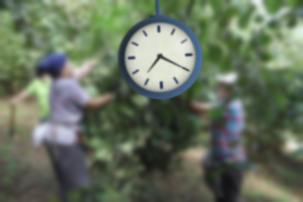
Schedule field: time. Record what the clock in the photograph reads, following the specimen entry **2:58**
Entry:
**7:20**
